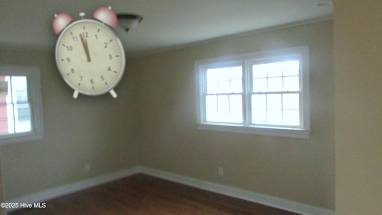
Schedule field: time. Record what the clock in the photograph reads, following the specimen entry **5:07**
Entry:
**11:58**
